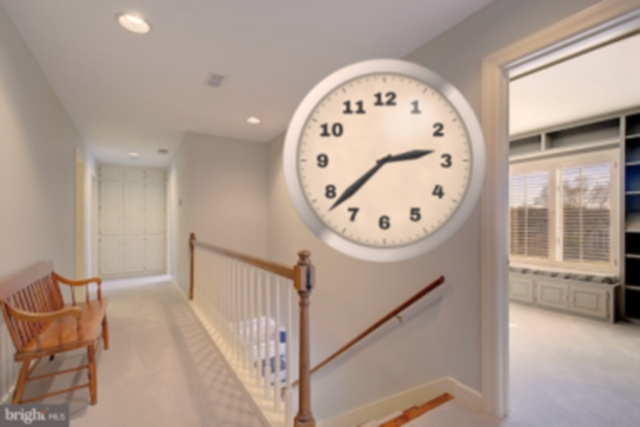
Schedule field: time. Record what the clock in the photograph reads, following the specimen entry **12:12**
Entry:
**2:38**
